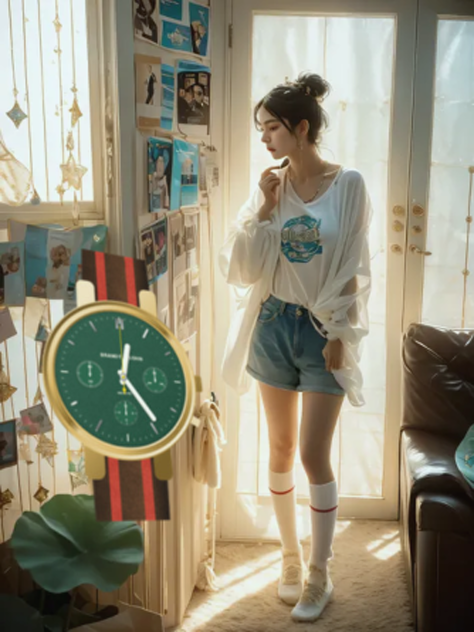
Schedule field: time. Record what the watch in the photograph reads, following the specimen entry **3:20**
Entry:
**12:24**
